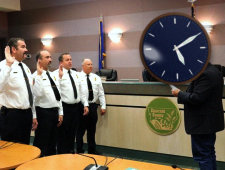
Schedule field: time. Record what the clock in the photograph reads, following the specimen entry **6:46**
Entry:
**5:10**
